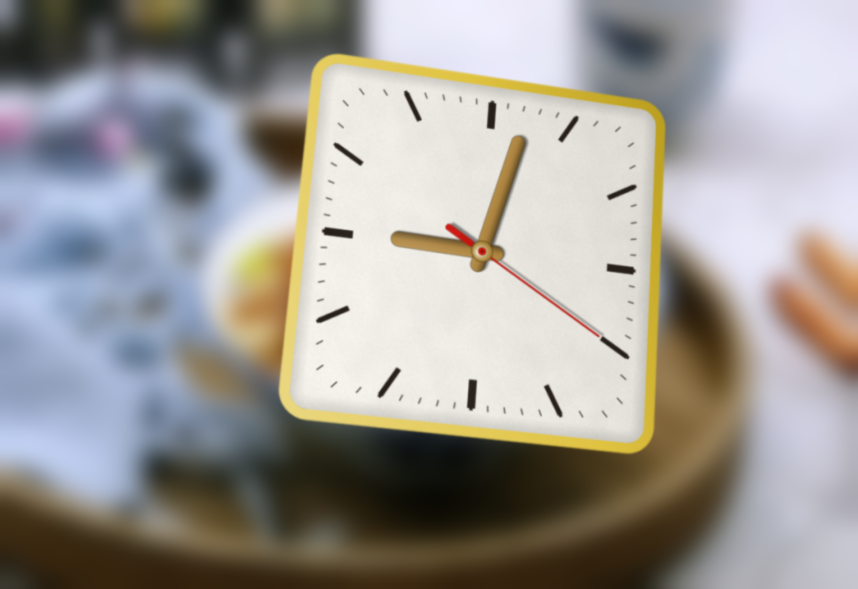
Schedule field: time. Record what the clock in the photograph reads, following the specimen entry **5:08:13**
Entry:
**9:02:20**
